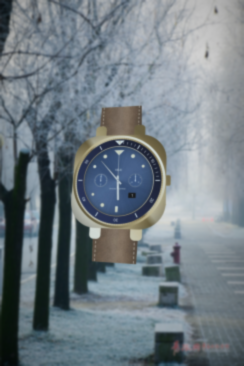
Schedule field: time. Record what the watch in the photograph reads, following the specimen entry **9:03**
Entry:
**5:53**
